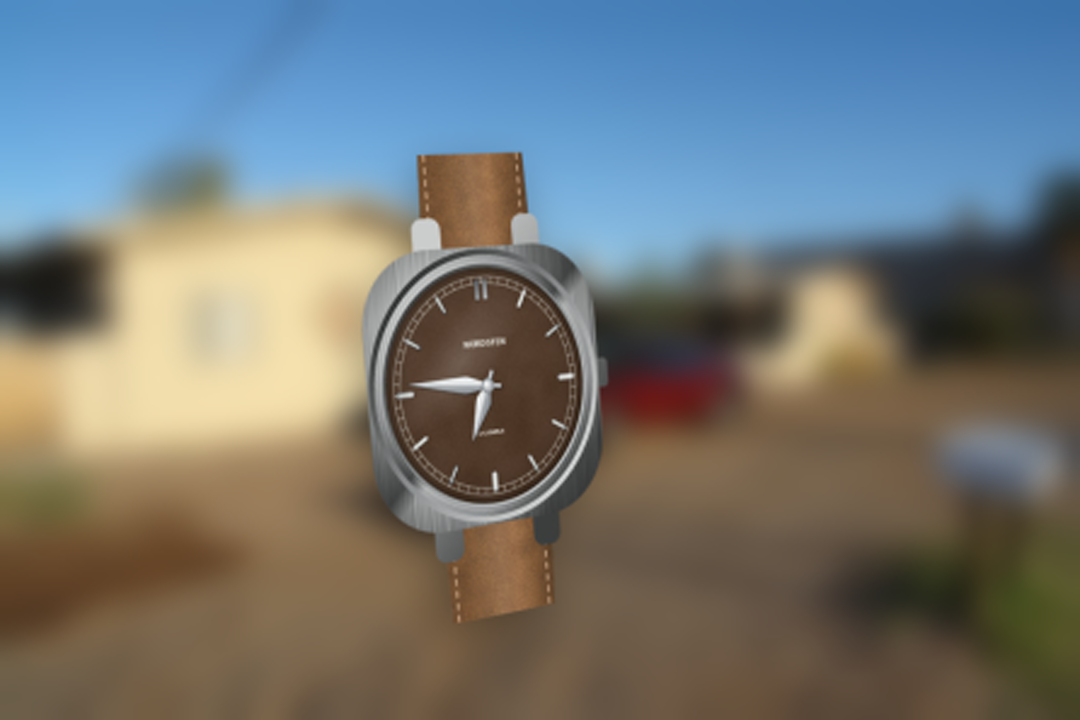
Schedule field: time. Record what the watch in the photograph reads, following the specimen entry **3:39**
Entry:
**6:46**
